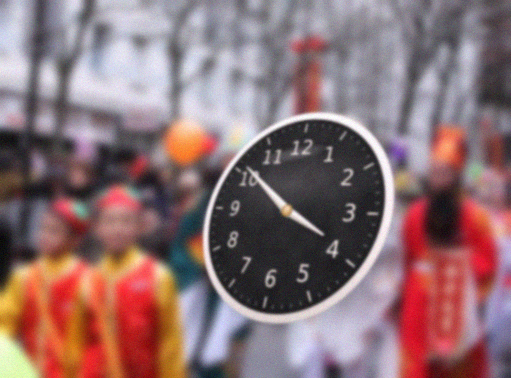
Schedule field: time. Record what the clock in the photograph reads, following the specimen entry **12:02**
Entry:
**3:51**
